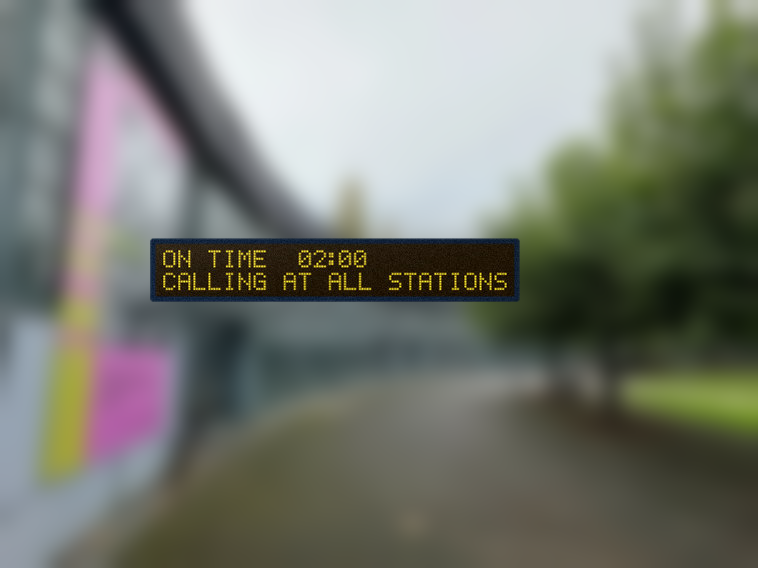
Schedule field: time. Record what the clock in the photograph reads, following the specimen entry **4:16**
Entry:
**2:00**
